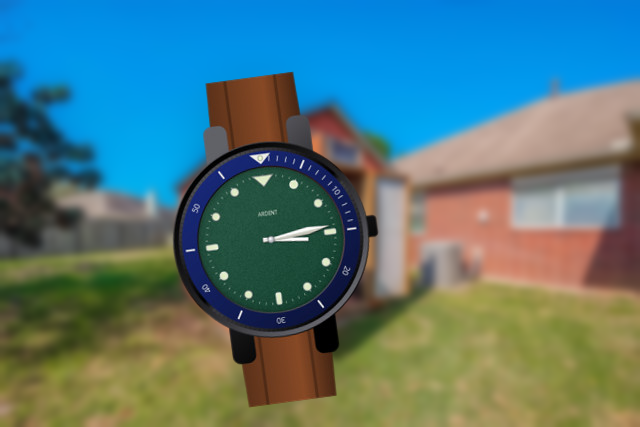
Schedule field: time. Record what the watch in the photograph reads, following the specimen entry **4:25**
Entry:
**3:14**
